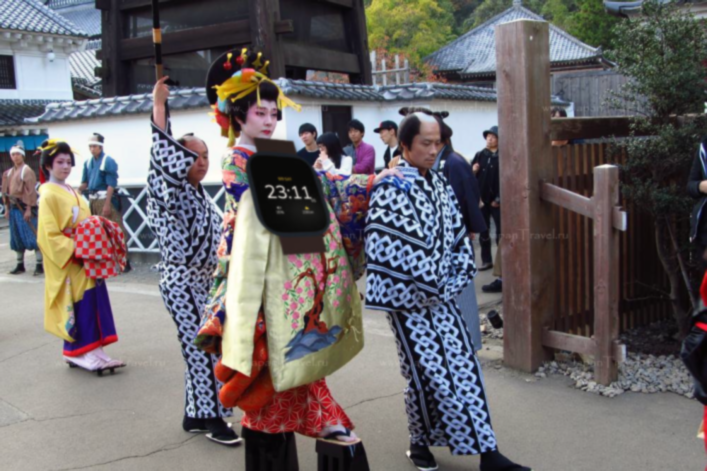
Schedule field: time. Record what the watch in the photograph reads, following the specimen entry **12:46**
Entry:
**23:11**
